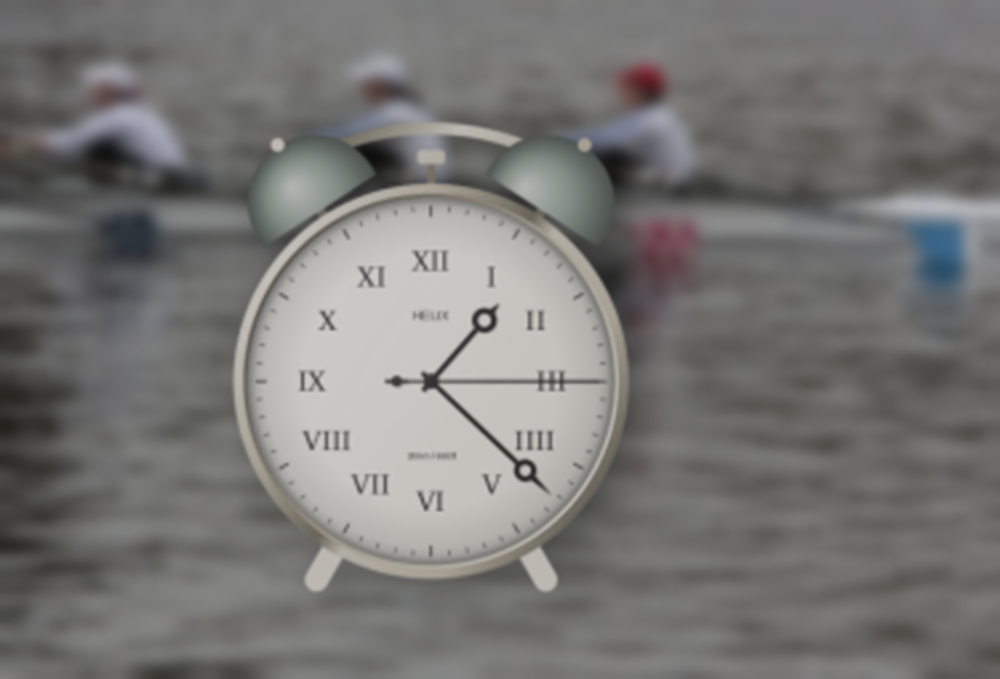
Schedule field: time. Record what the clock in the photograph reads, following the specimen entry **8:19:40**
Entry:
**1:22:15**
